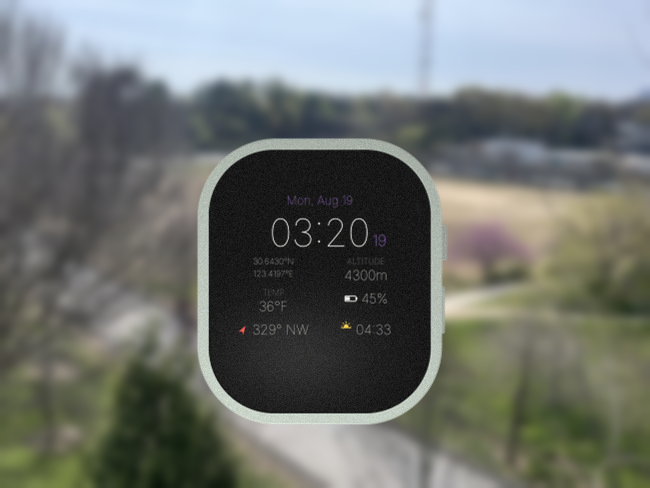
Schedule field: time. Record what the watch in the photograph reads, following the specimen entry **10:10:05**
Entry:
**3:20:19**
